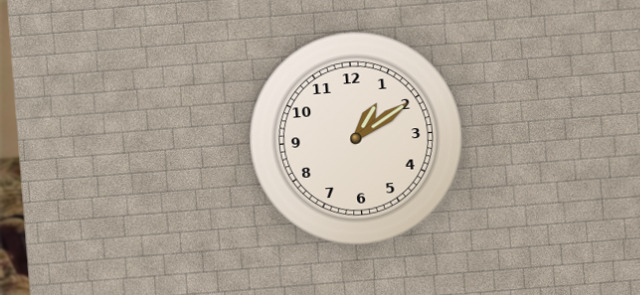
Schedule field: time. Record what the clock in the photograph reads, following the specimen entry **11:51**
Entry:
**1:10**
